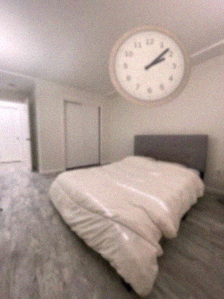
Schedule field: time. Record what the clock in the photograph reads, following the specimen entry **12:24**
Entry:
**2:08**
